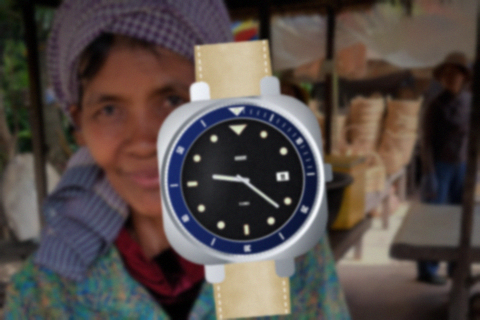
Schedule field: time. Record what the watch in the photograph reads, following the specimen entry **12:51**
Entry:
**9:22**
